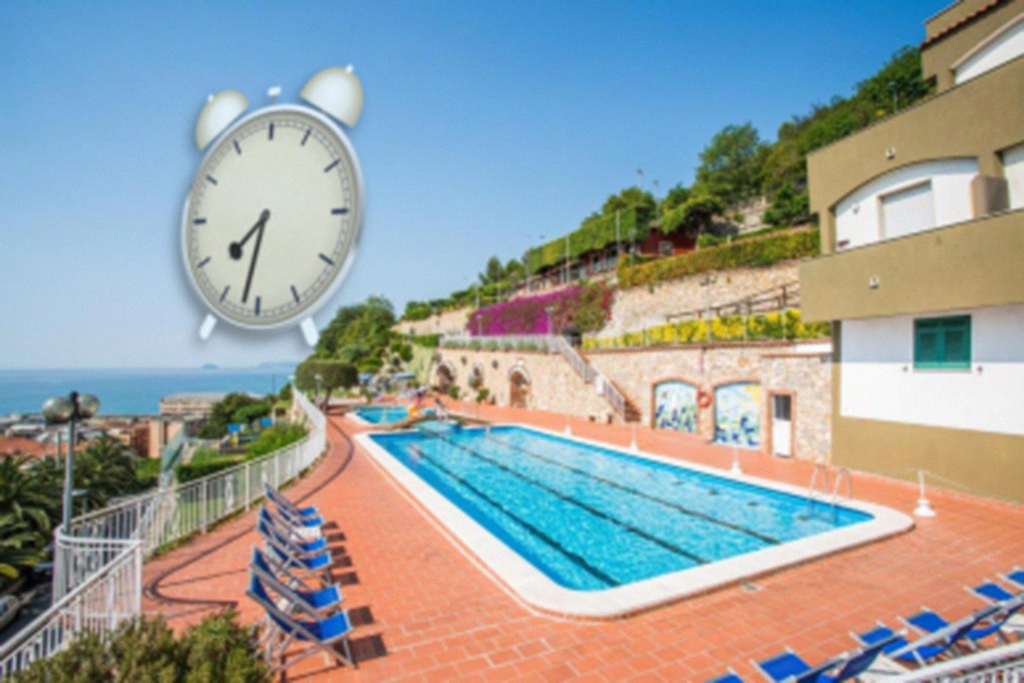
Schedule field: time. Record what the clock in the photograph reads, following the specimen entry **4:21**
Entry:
**7:32**
